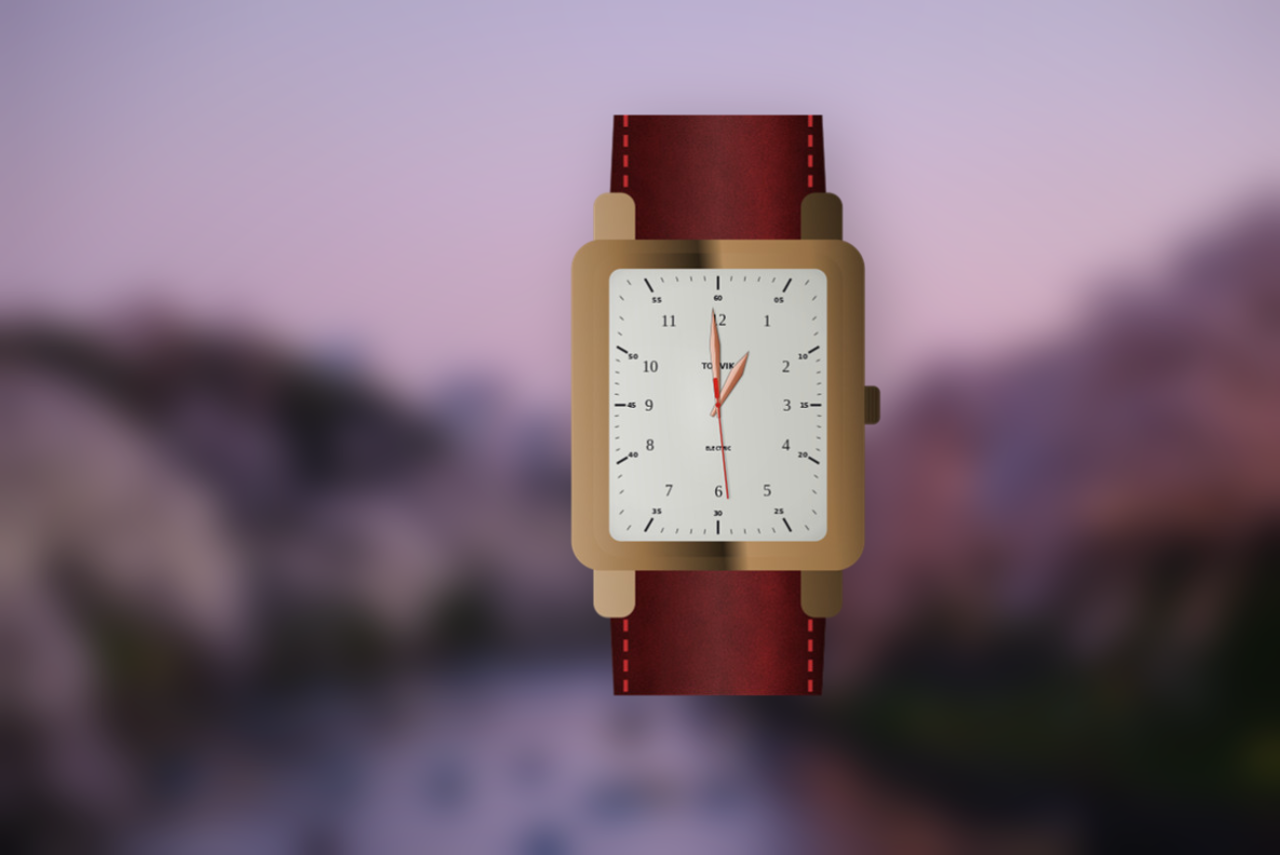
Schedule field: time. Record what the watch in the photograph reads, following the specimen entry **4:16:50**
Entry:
**12:59:29**
